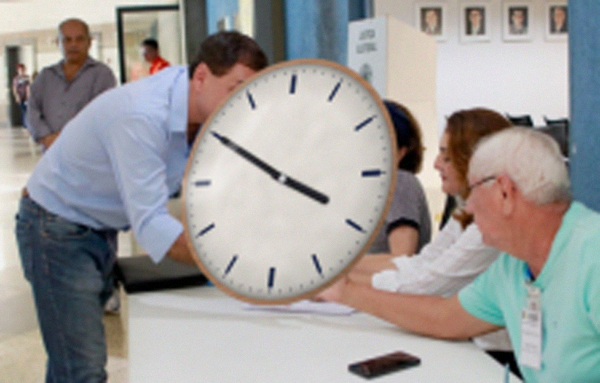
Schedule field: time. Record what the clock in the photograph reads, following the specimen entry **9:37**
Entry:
**3:50**
